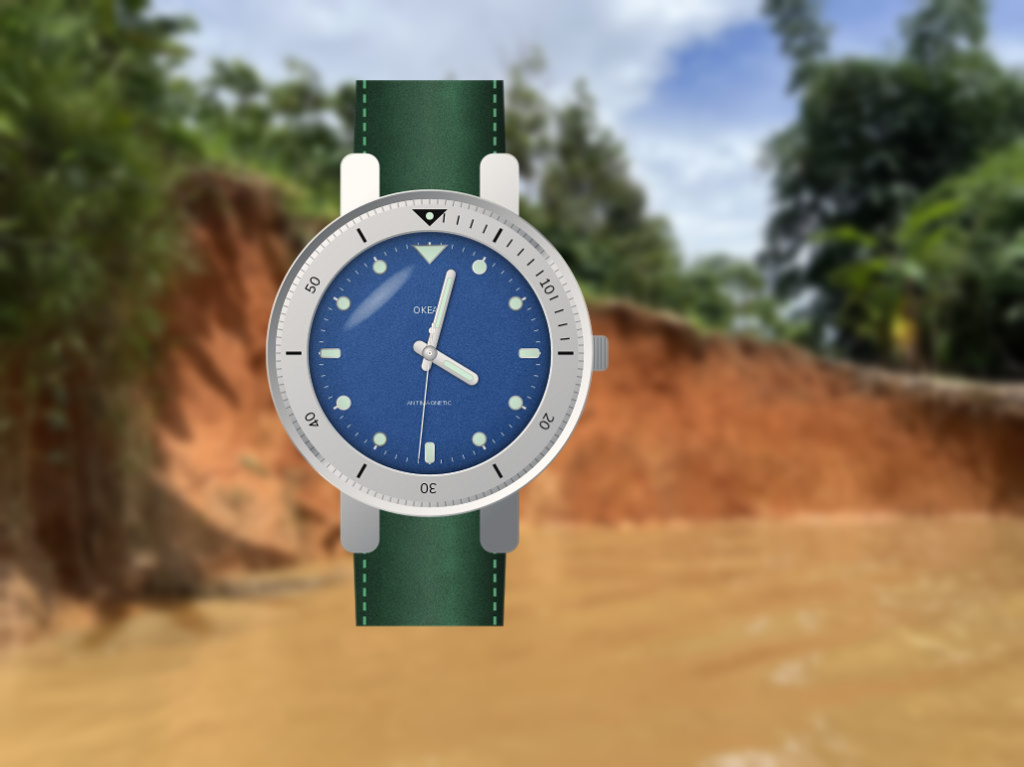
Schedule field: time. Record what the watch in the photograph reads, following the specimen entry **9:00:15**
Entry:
**4:02:31**
